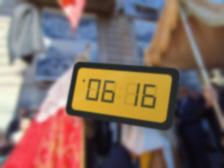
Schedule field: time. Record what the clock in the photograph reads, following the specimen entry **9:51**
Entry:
**6:16**
